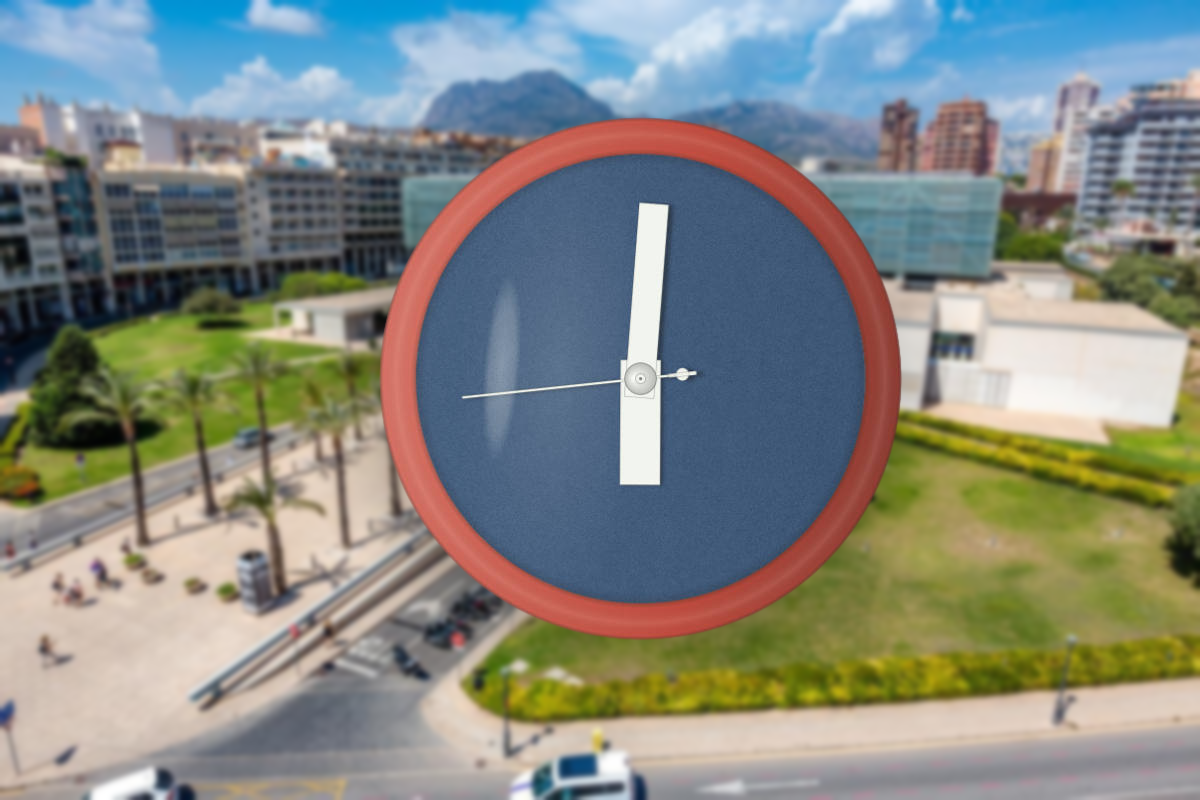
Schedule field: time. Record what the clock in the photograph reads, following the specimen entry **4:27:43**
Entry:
**6:00:44**
